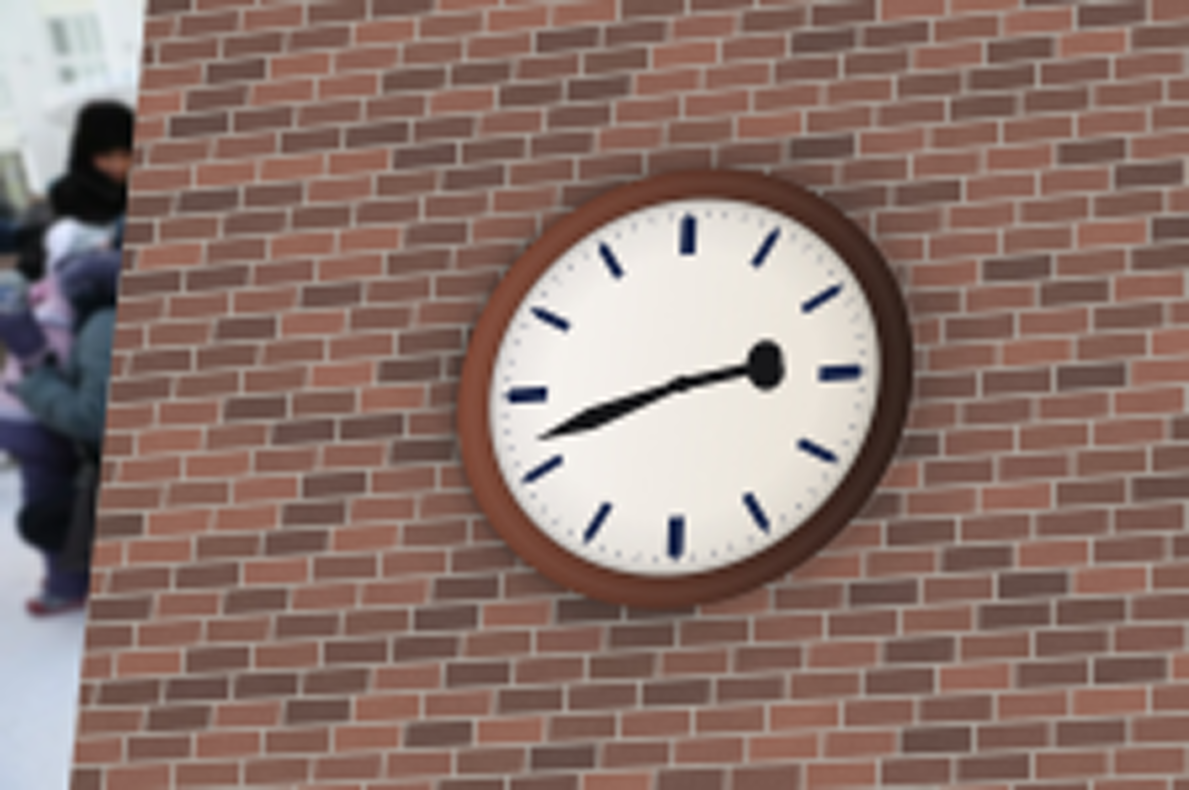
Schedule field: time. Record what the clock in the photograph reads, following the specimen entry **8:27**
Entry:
**2:42**
